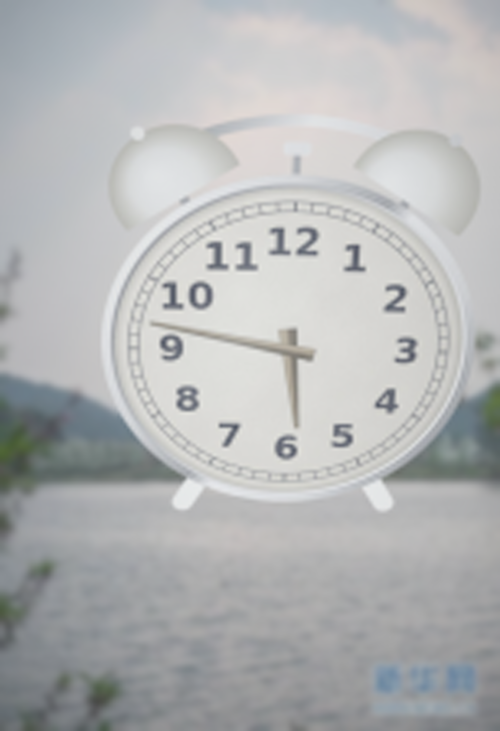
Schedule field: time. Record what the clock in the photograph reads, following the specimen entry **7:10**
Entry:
**5:47**
